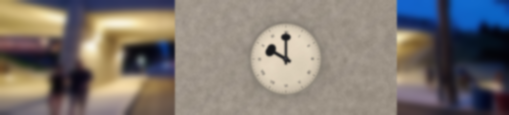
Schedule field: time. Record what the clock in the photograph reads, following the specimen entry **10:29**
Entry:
**10:00**
